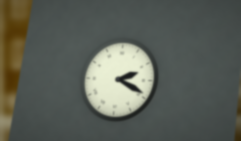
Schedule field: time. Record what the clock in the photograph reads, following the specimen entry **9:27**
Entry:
**2:19**
